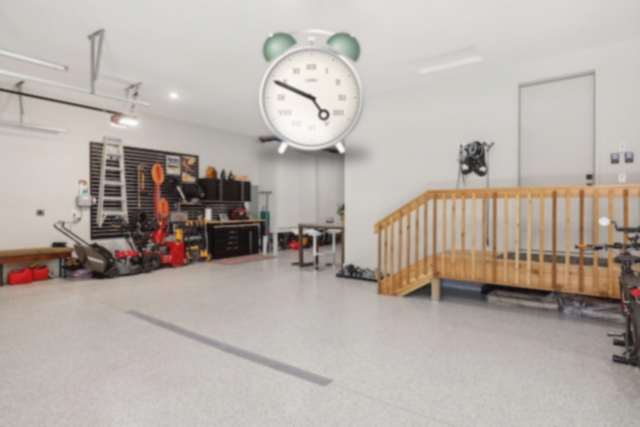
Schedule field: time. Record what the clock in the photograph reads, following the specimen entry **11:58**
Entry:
**4:49**
